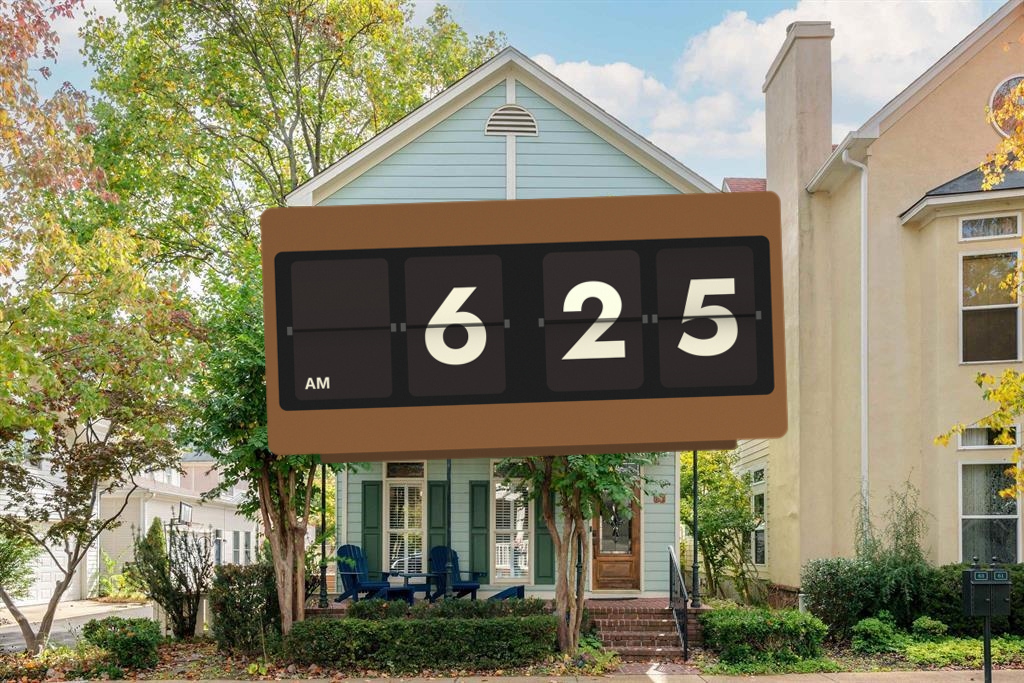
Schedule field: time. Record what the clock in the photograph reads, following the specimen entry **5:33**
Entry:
**6:25**
